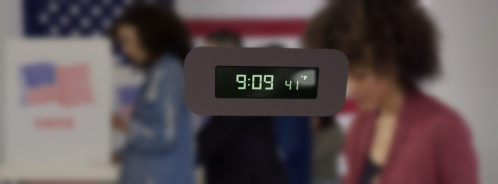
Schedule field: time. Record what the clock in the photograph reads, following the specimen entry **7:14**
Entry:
**9:09**
